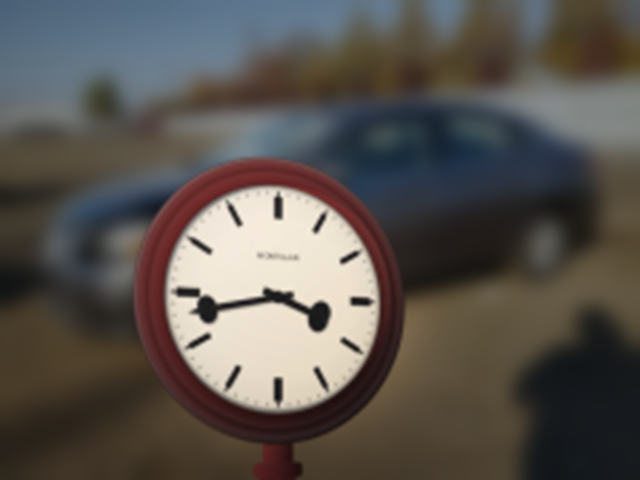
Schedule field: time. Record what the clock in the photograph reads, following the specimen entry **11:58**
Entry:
**3:43**
